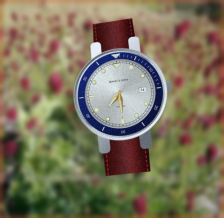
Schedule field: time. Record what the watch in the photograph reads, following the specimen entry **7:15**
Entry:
**7:30**
